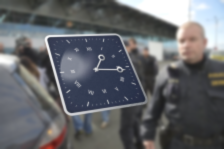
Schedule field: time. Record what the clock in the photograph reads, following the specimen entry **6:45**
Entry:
**1:16**
